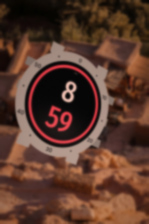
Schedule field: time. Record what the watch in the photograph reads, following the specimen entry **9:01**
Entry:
**8:59**
